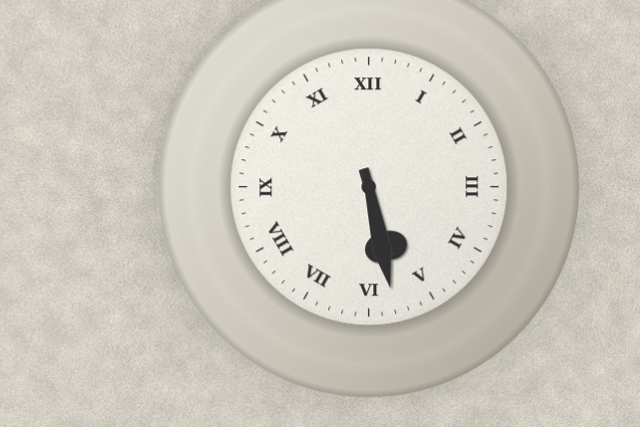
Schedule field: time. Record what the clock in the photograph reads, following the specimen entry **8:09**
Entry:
**5:28**
